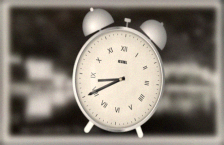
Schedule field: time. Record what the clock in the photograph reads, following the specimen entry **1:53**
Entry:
**8:40**
